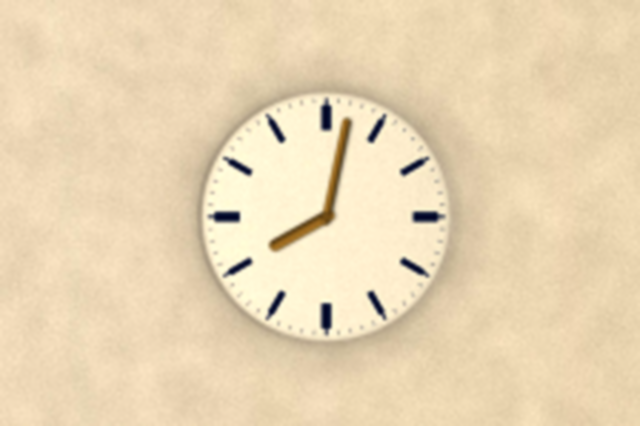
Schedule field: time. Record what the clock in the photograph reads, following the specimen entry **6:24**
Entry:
**8:02**
